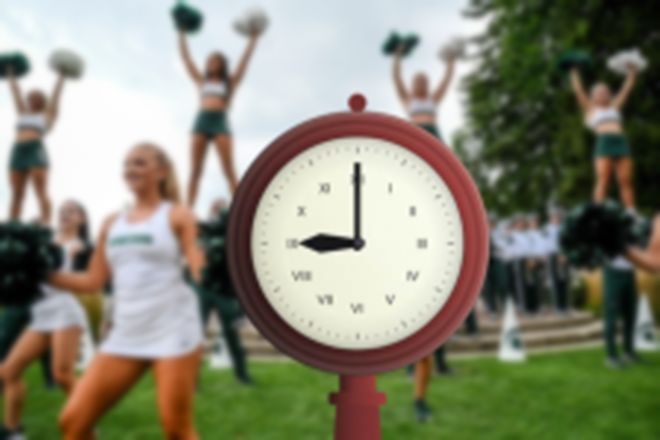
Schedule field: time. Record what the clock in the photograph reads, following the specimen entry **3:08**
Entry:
**9:00**
